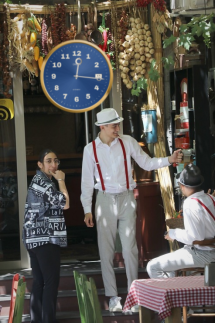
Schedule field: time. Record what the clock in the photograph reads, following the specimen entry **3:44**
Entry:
**12:16**
